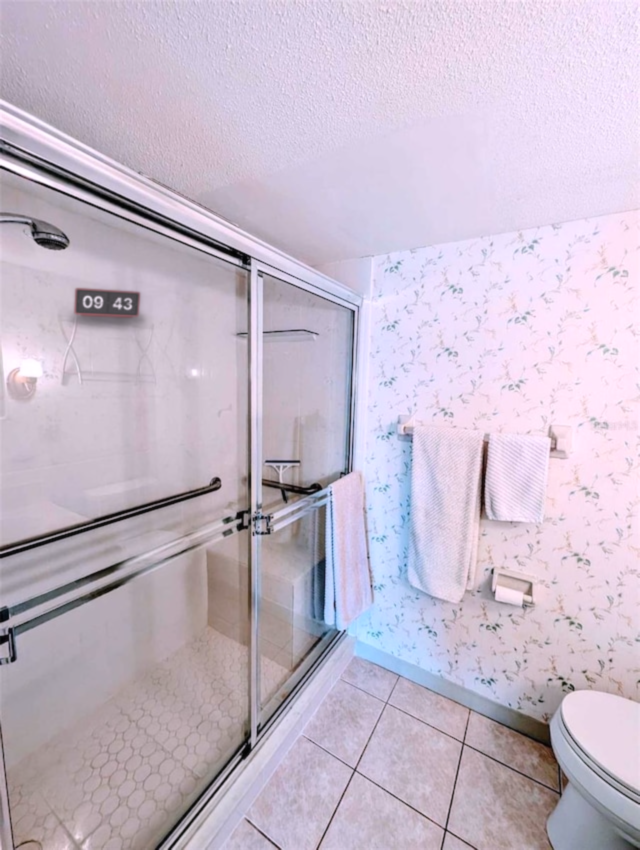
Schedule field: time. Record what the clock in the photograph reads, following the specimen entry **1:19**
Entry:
**9:43**
